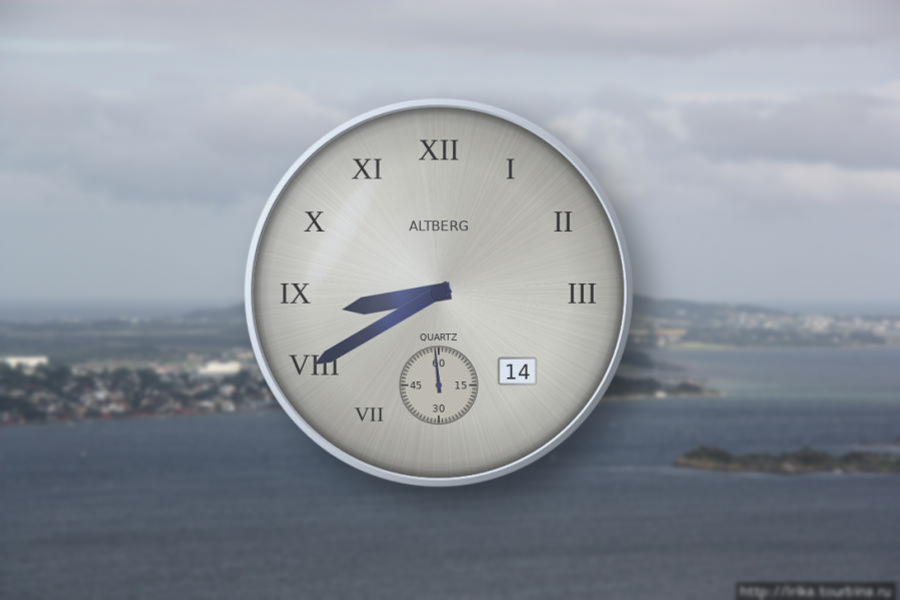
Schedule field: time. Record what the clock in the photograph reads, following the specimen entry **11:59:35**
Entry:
**8:39:59**
